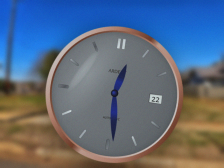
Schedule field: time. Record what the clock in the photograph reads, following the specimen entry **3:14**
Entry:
**12:29**
